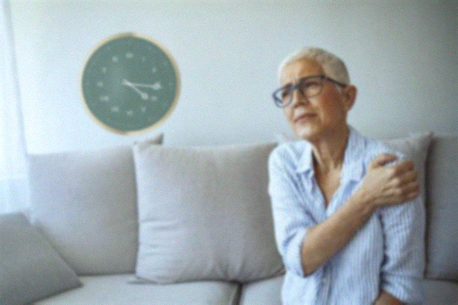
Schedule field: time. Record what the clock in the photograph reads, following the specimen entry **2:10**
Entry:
**4:16**
